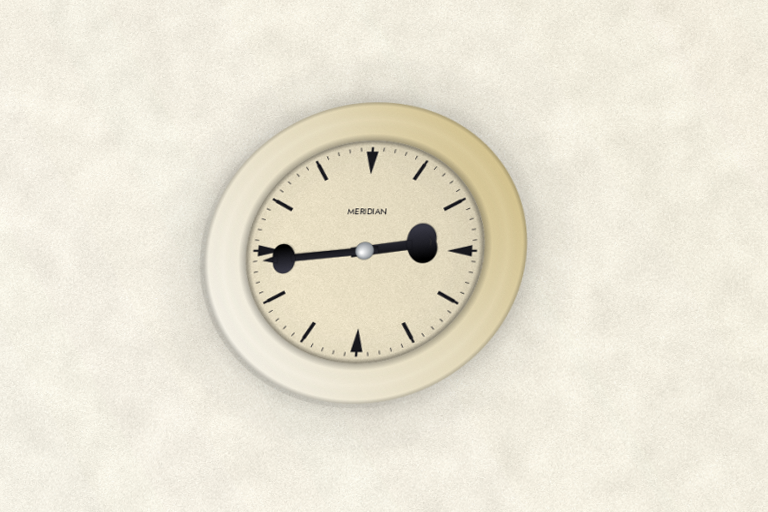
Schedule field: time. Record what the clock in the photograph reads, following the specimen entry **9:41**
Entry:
**2:44**
